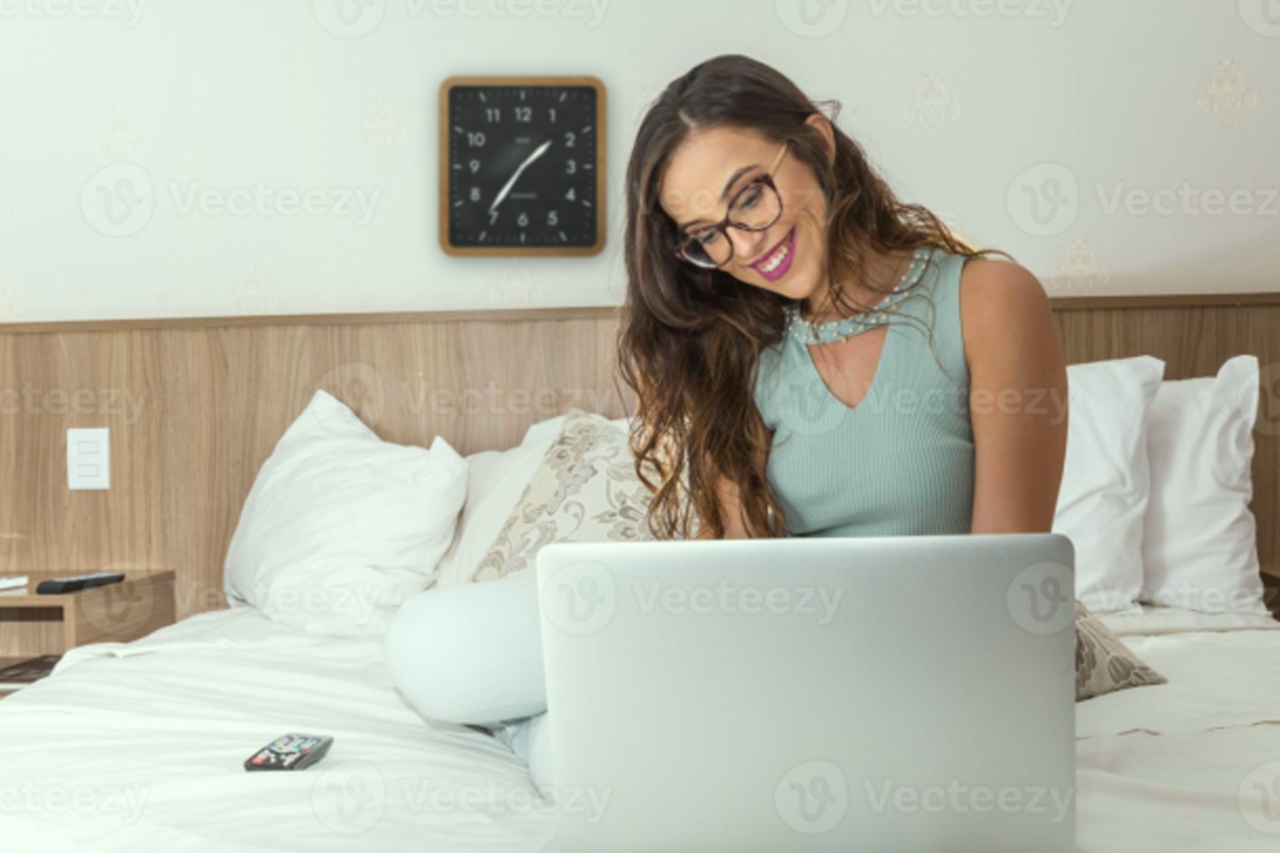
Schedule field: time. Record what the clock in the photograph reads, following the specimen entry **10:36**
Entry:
**1:36**
